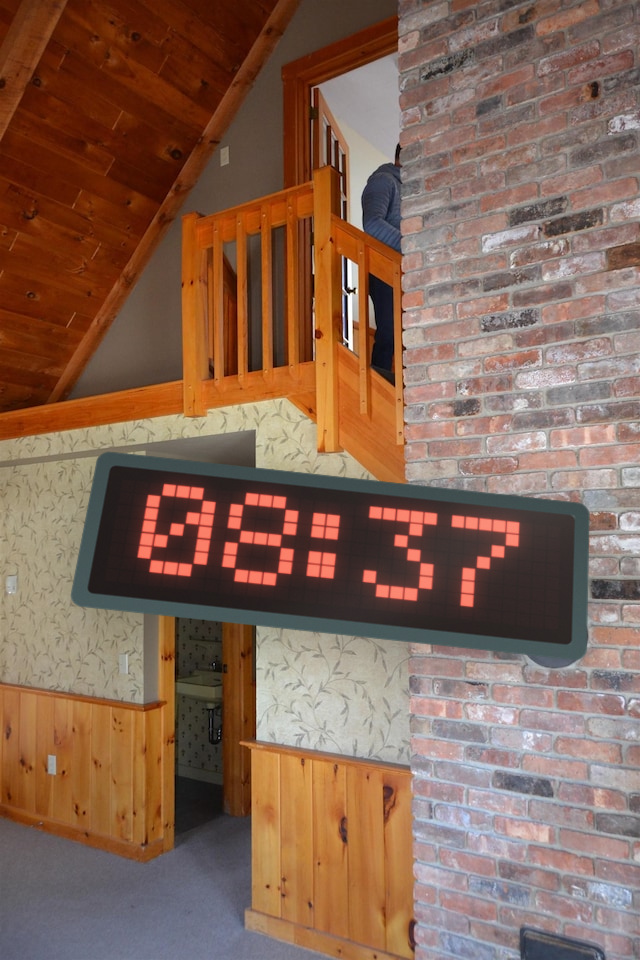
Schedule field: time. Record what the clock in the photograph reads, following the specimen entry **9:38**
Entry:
**8:37**
